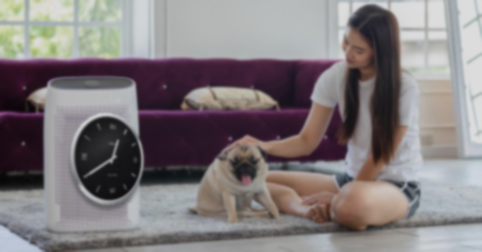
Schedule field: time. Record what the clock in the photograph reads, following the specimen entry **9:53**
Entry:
**12:40**
